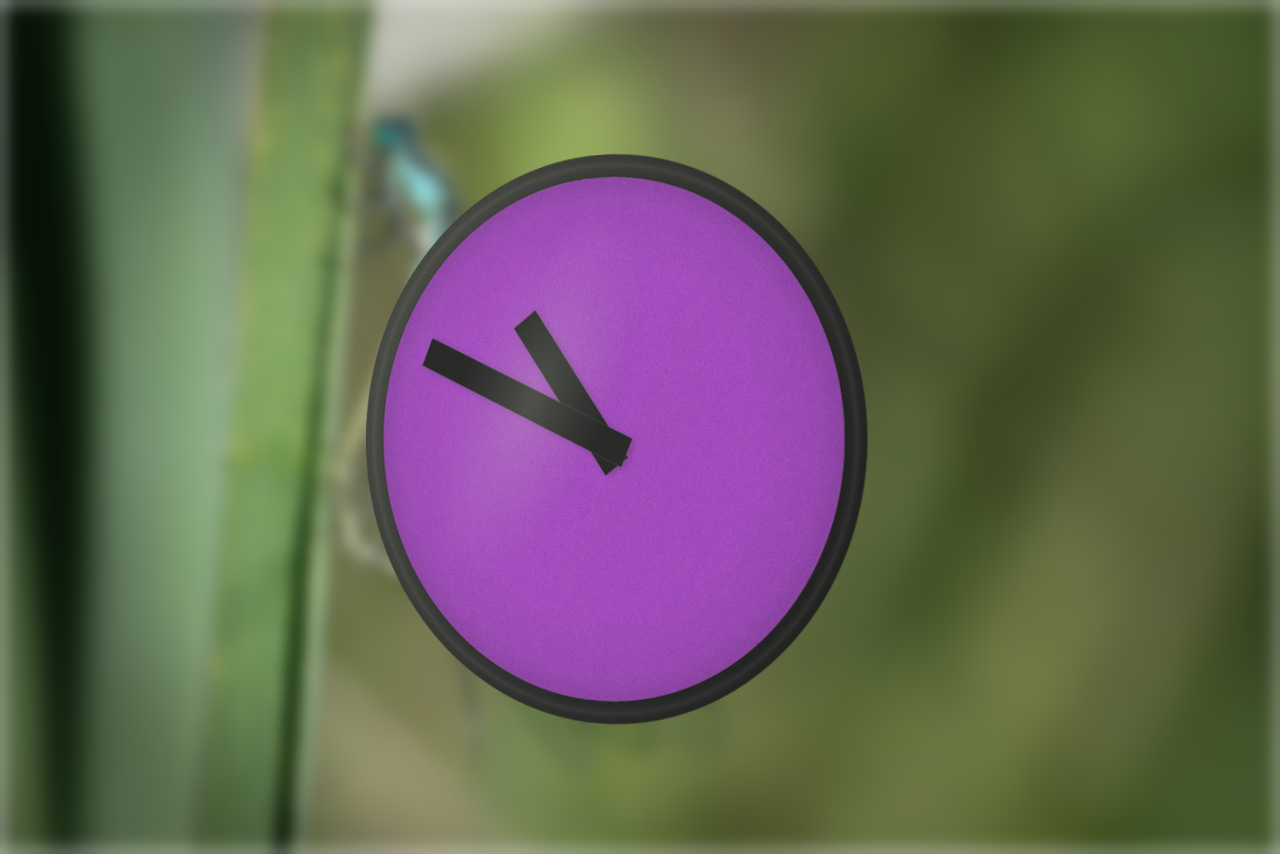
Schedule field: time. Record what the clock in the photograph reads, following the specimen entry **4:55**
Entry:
**10:49**
